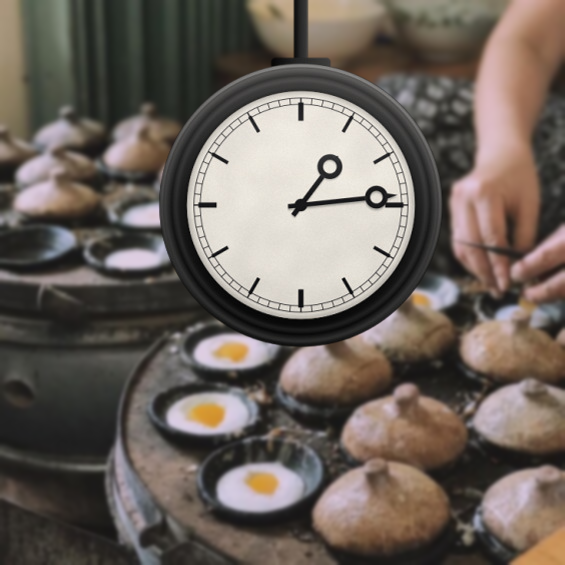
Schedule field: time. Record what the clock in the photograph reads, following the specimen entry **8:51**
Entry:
**1:14**
